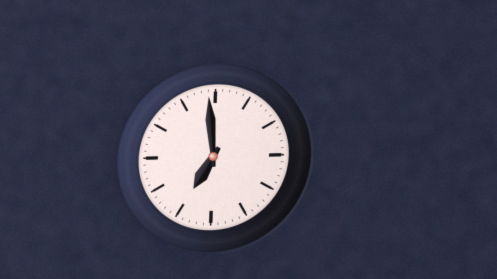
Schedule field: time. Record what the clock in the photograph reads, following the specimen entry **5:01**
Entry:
**6:59**
